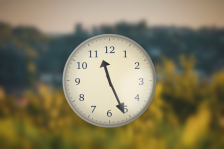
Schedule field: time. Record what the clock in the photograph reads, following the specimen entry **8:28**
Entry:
**11:26**
